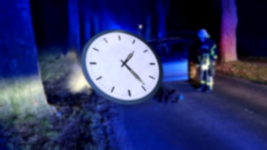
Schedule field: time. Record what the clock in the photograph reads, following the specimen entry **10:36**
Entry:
**1:24**
